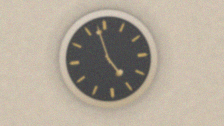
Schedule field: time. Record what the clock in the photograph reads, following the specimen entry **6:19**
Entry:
**4:58**
